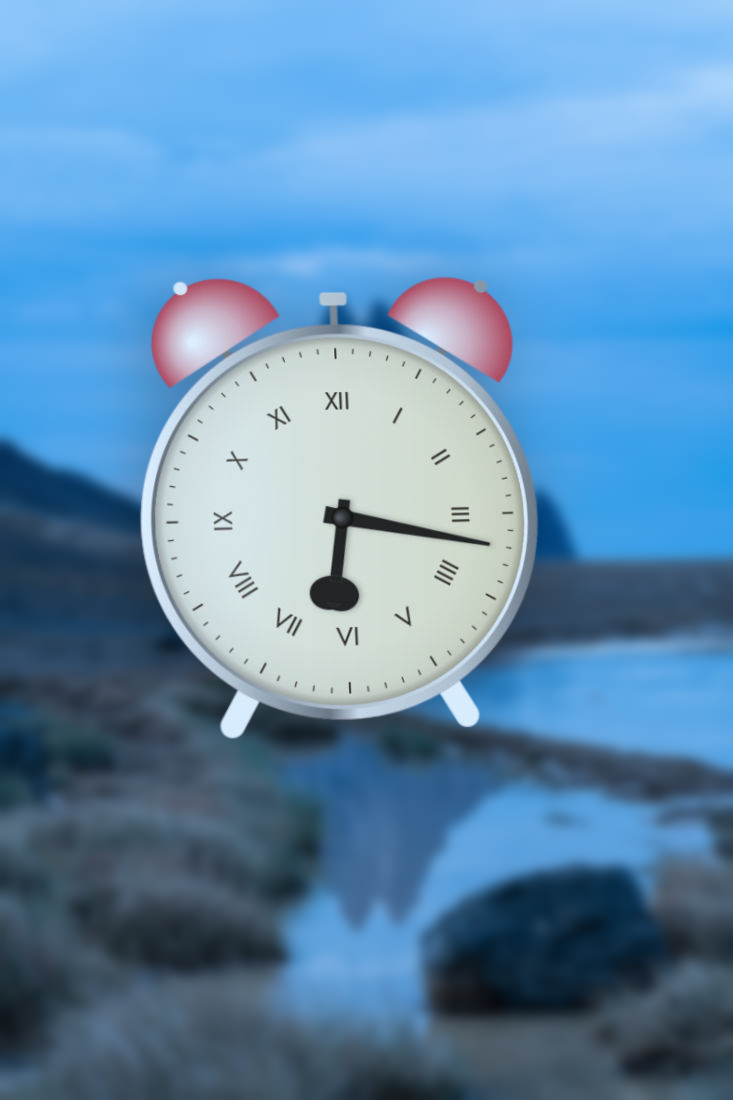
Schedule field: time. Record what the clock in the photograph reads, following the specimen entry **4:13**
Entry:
**6:17**
